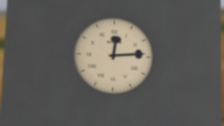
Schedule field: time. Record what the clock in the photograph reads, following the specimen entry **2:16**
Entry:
**12:14**
